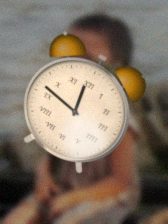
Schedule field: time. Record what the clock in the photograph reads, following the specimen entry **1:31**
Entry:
**11:47**
